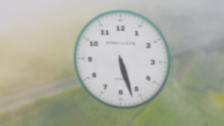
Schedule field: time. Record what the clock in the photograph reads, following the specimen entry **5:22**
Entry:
**5:27**
